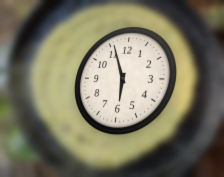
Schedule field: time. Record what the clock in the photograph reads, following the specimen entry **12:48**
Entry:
**5:56**
